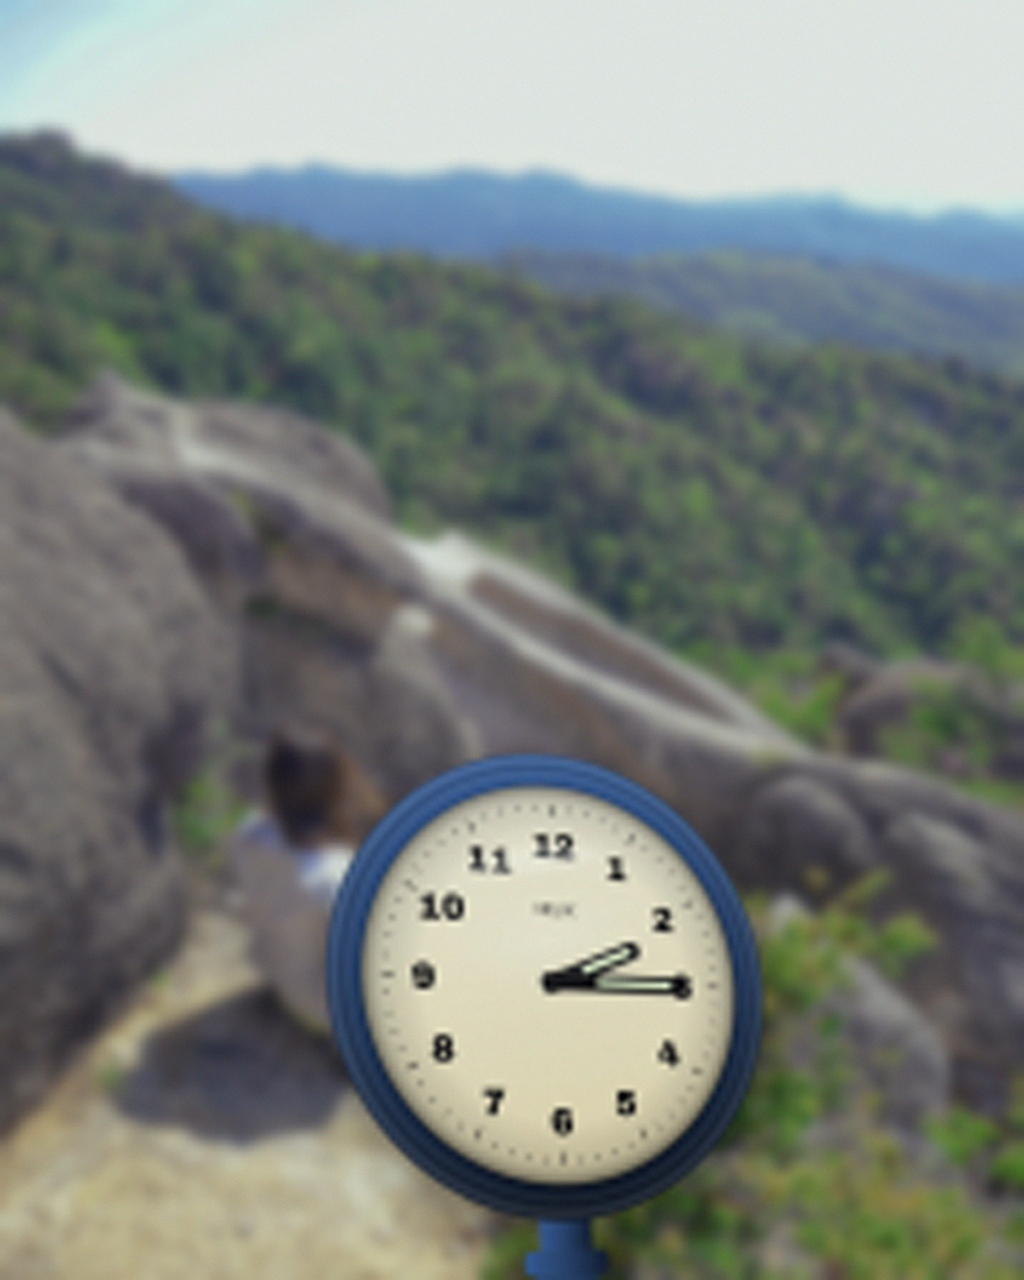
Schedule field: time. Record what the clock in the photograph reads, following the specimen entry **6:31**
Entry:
**2:15**
